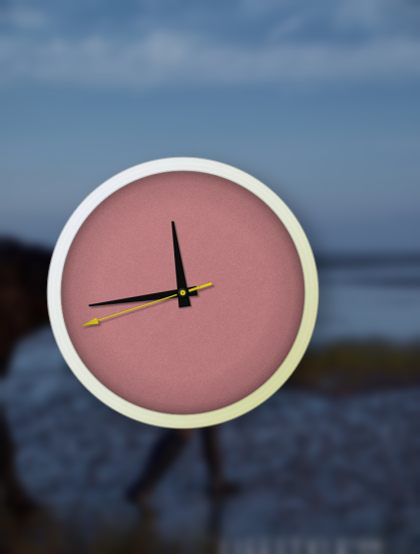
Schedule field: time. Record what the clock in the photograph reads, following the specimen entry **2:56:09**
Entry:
**11:43:42**
